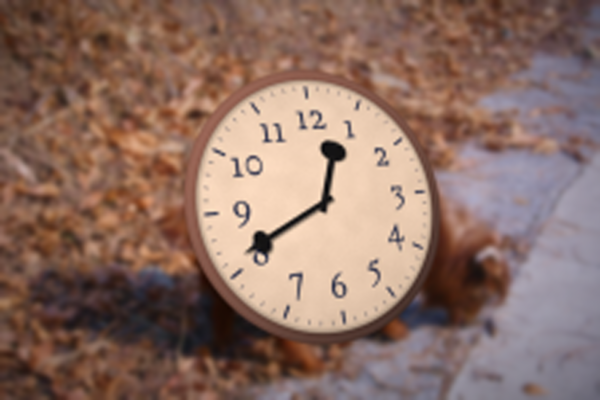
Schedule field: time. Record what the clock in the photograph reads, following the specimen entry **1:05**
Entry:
**12:41**
